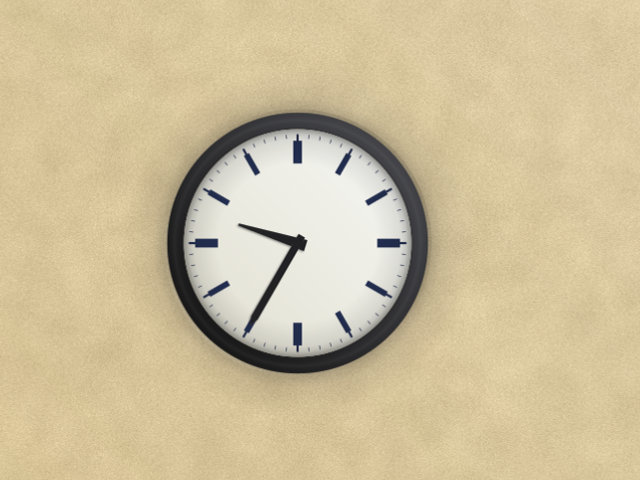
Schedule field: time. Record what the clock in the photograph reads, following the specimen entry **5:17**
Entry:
**9:35**
